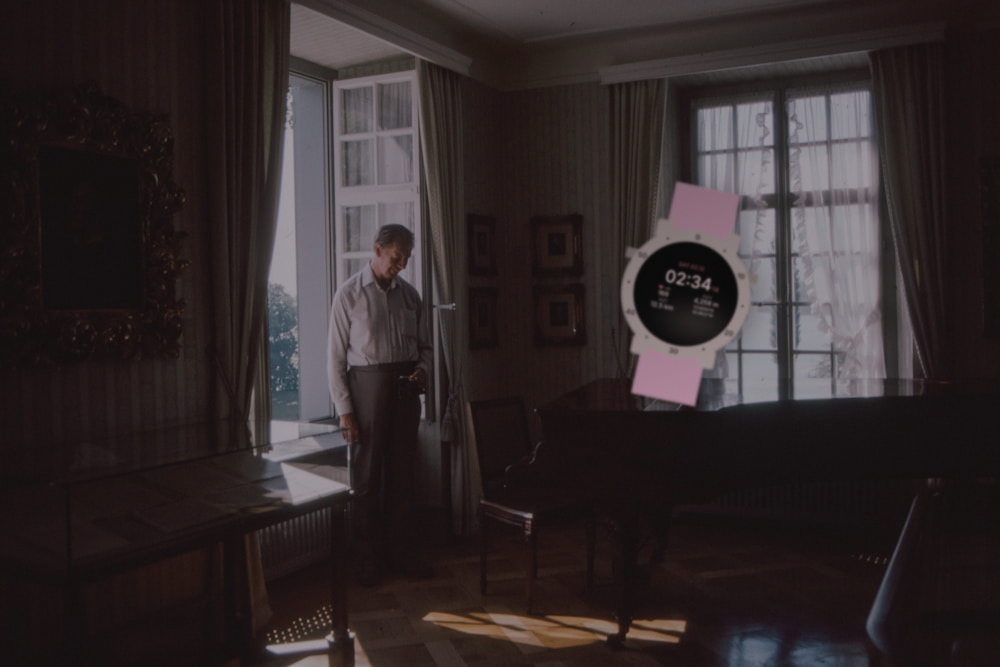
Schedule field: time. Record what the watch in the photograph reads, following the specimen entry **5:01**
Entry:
**2:34**
